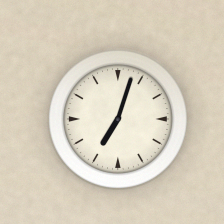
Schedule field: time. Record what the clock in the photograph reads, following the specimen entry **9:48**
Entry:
**7:03**
